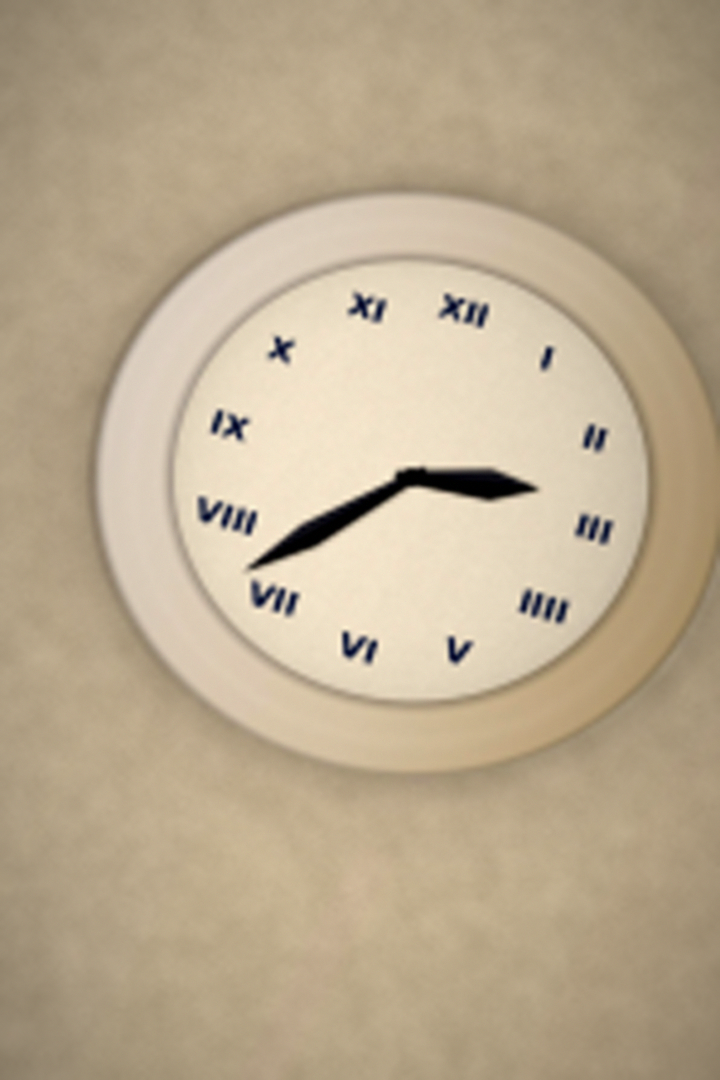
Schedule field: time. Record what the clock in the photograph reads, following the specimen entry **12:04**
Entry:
**2:37**
